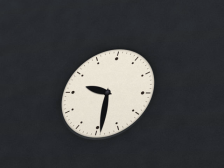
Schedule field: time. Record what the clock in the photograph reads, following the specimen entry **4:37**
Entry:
**9:29**
